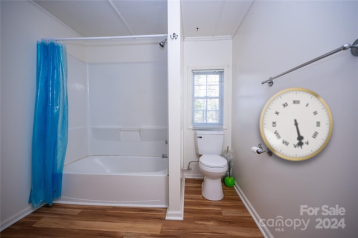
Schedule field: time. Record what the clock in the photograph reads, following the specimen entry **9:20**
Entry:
**5:28**
